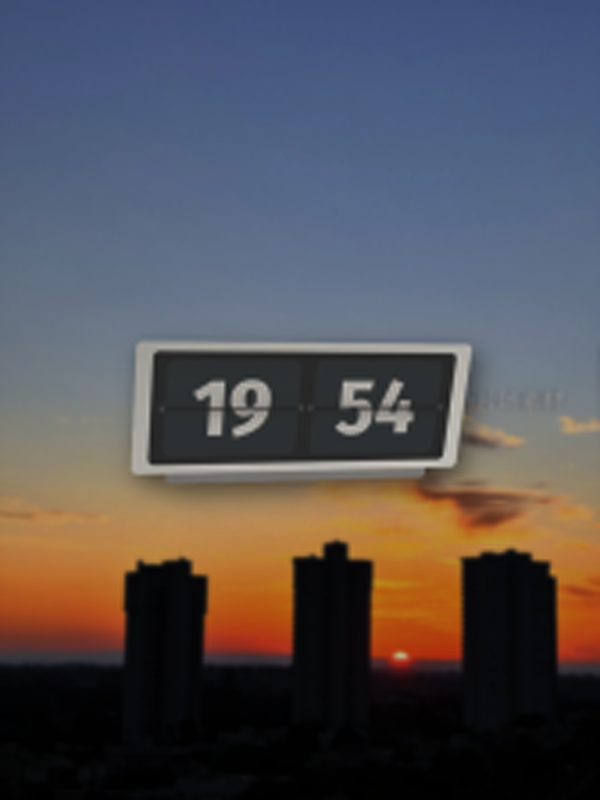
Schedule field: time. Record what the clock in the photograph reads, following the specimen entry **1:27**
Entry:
**19:54**
